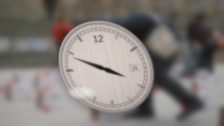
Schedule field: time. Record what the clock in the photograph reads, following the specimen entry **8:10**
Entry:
**3:49**
